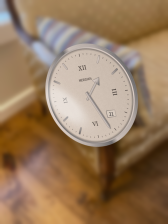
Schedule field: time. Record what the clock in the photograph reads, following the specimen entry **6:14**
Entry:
**1:26**
